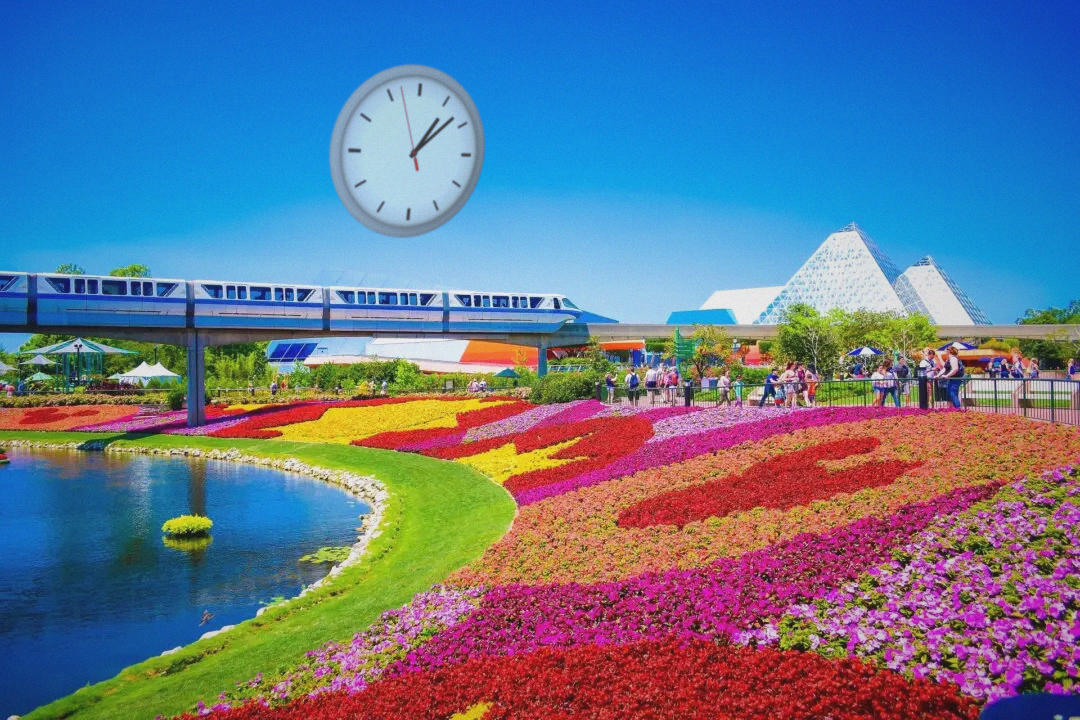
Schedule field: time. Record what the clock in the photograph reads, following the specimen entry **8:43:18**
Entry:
**1:07:57**
